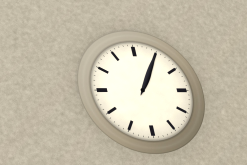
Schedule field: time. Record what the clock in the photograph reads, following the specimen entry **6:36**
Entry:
**1:05**
